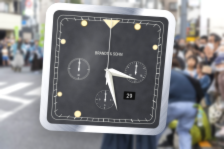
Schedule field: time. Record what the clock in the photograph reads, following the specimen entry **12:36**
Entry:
**3:27**
